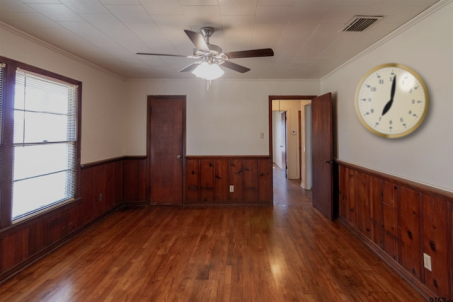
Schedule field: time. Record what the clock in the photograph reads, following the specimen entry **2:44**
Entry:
**7:01**
